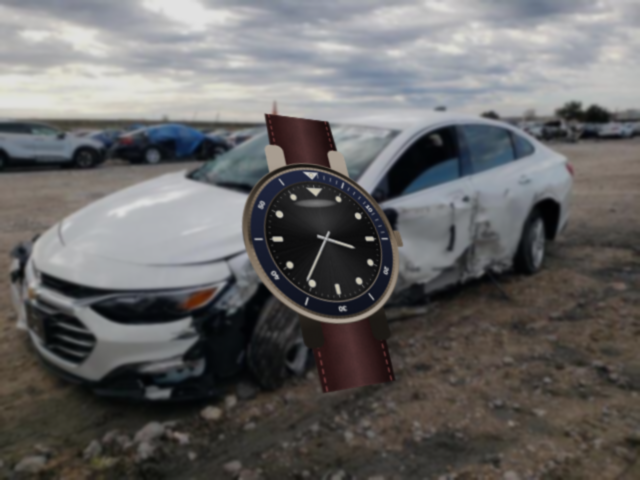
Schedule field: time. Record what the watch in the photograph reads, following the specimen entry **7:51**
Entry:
**3:36**
